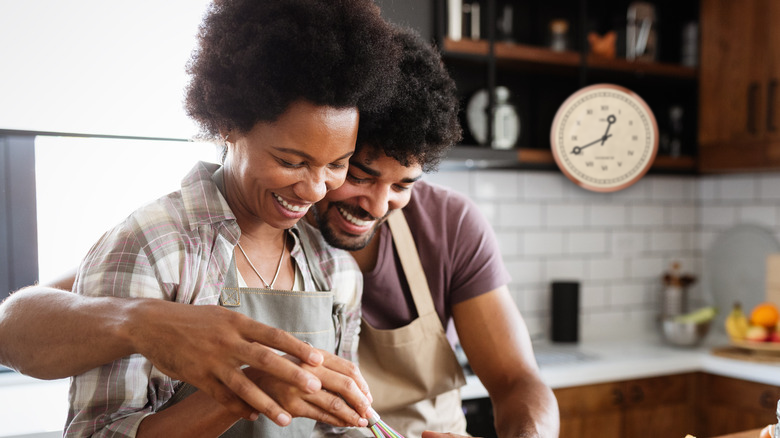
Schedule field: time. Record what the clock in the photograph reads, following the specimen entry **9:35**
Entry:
**12:41**
